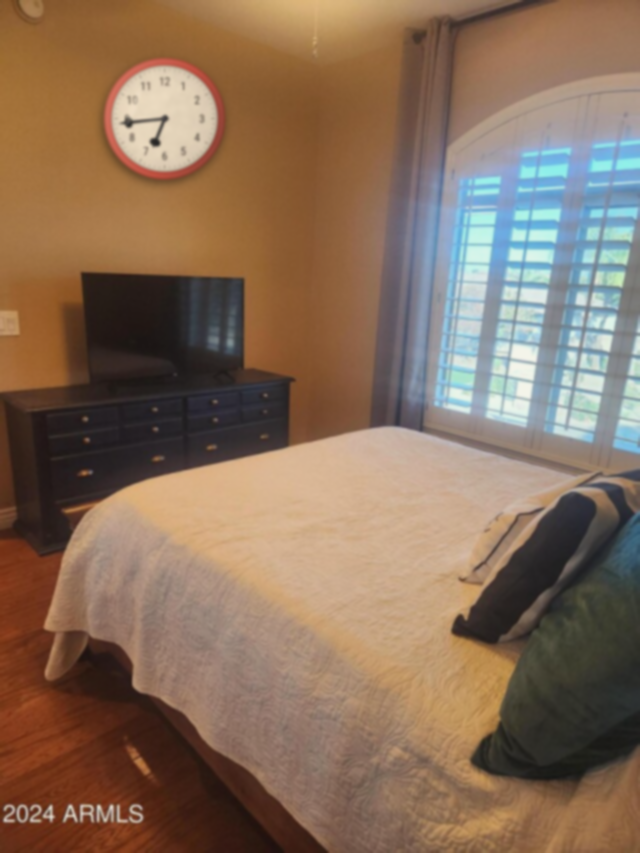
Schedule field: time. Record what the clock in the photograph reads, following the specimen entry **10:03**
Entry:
**6:44**
